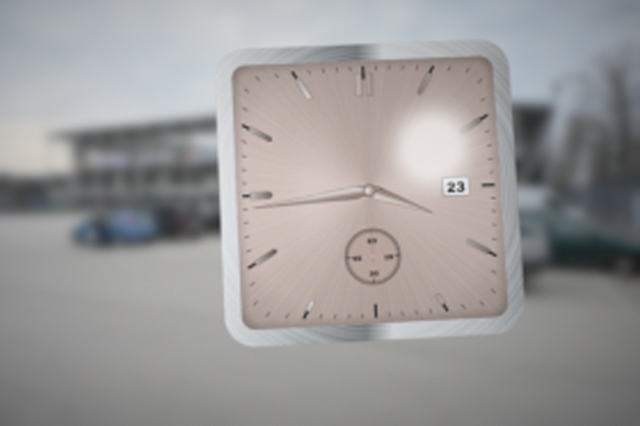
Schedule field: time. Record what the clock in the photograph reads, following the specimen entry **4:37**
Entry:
**3:44**
